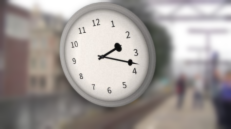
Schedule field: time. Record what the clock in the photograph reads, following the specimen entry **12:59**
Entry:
**2:18**
